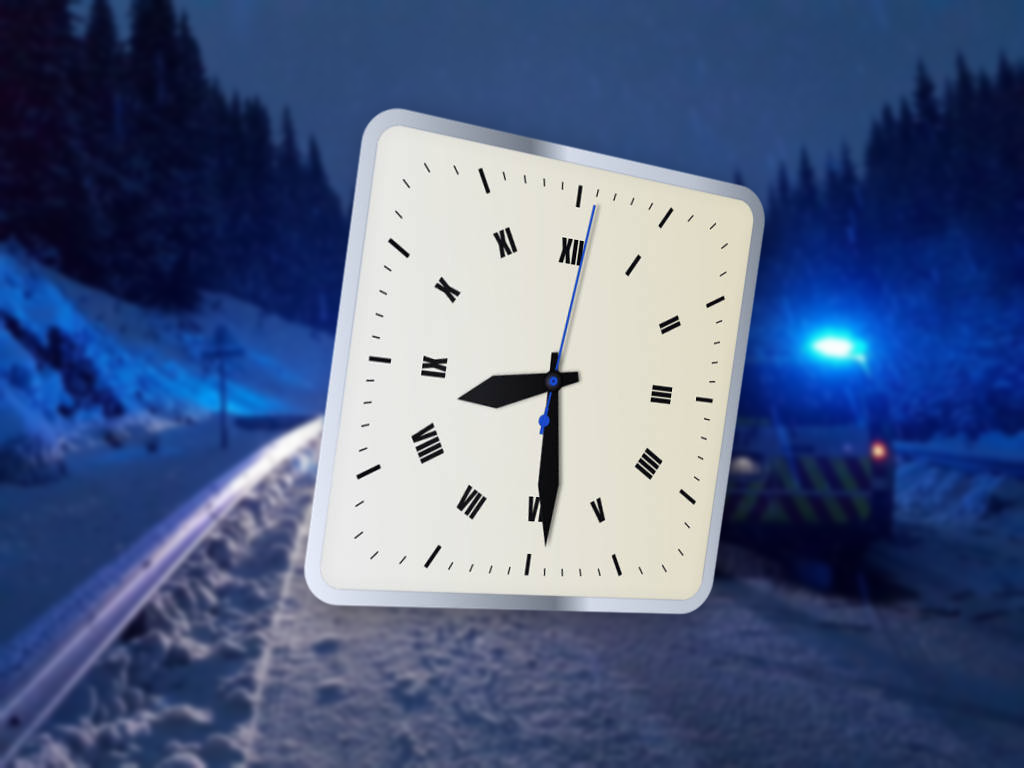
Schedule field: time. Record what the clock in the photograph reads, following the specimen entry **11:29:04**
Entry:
**8:29:01**
